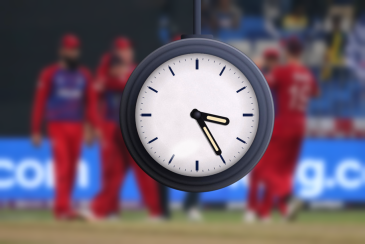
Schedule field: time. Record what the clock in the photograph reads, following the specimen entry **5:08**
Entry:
**3:25**
